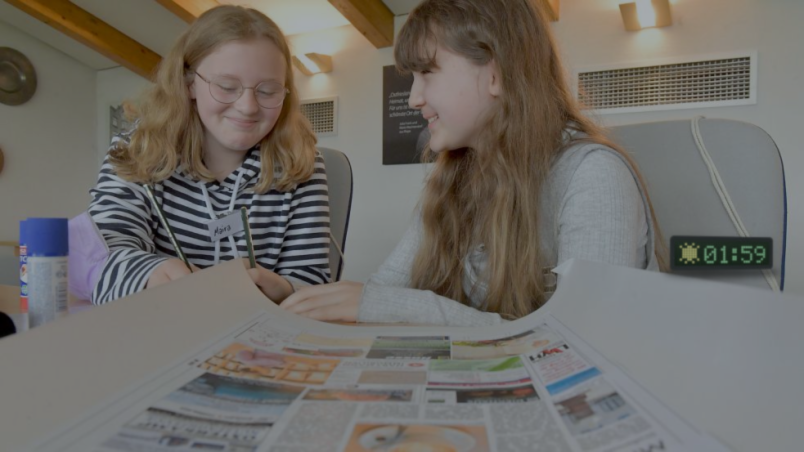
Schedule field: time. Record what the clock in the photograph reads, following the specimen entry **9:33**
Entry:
**1:59**
